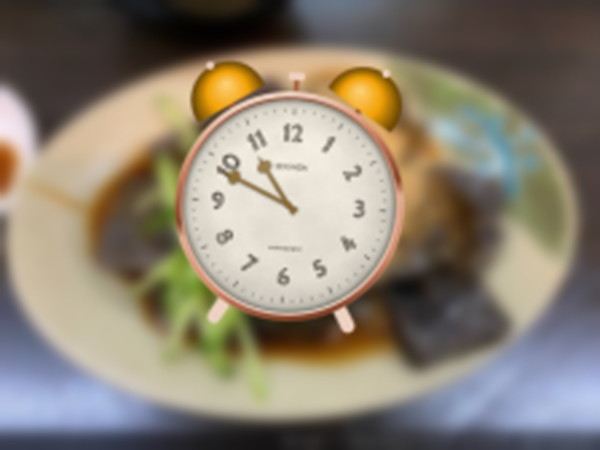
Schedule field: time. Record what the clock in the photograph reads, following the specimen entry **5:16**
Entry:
**10:49**
